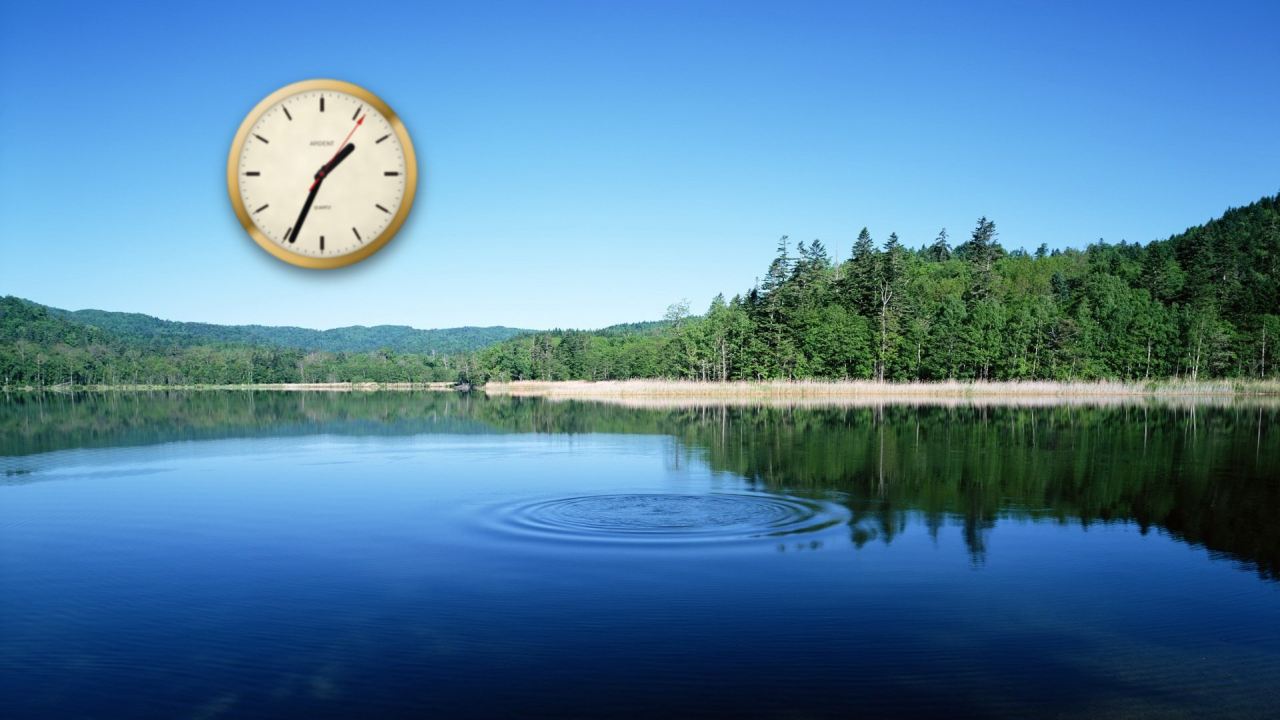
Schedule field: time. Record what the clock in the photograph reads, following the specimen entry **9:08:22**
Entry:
**1:34:06**
